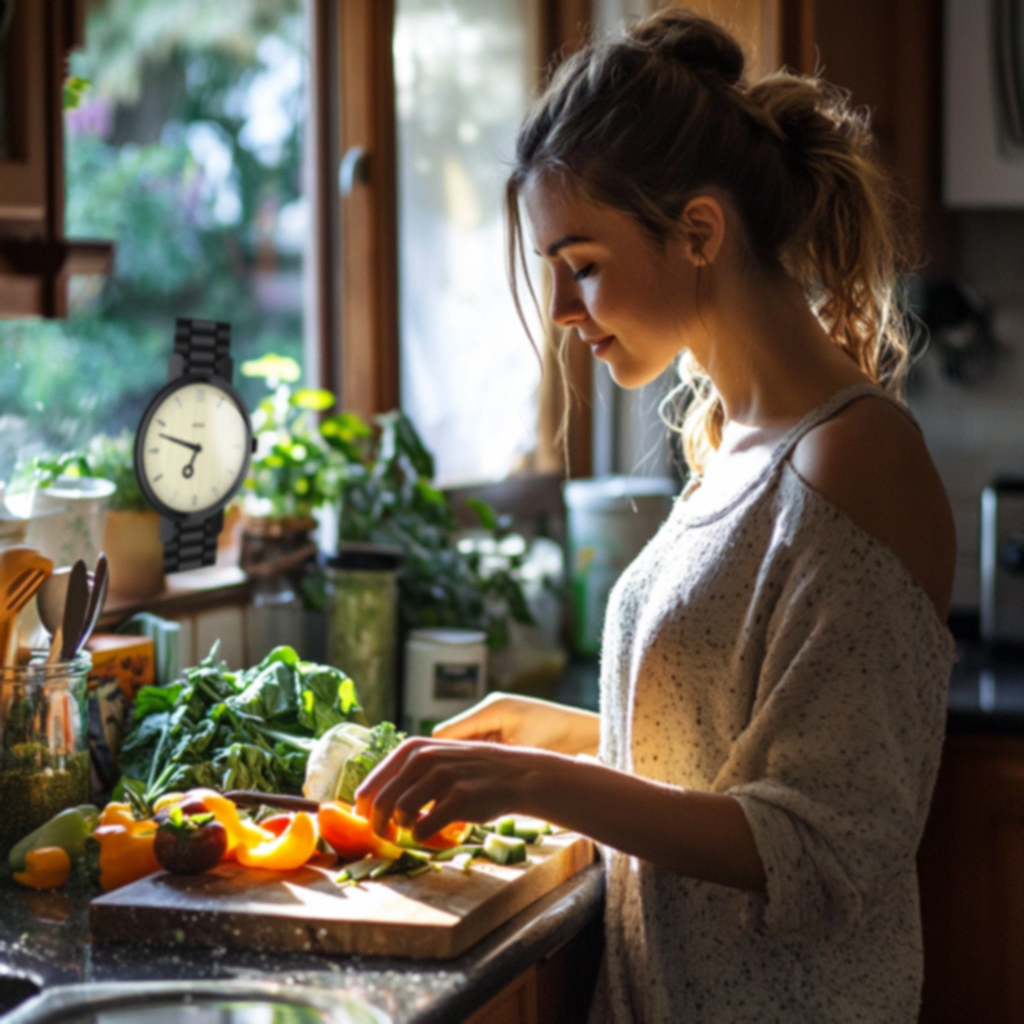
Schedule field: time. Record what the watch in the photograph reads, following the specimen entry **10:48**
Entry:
**6:48**
